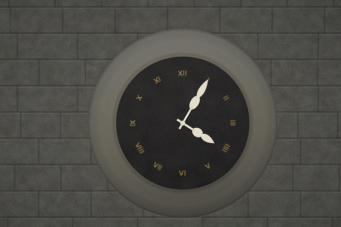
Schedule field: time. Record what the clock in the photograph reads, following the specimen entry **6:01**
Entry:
**4:05**
